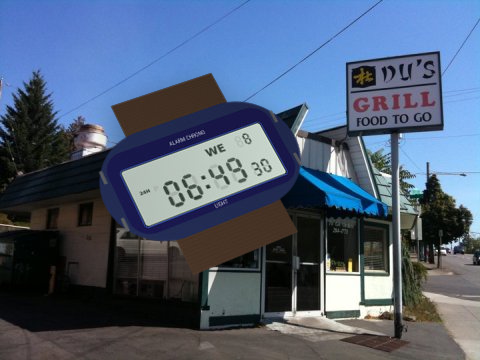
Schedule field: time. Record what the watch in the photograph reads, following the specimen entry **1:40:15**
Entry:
**6:49:30**
